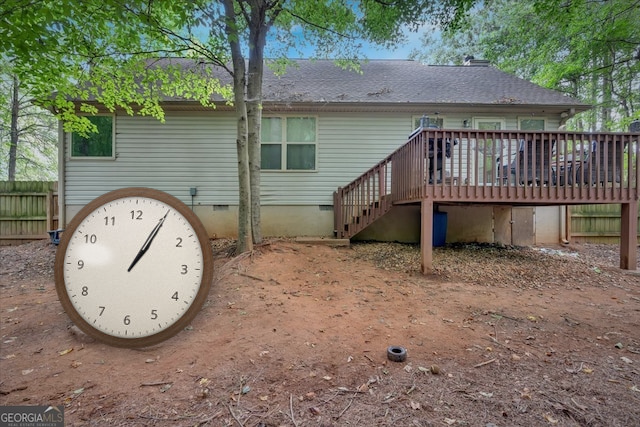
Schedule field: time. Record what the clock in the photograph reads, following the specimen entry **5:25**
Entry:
**1:05**
